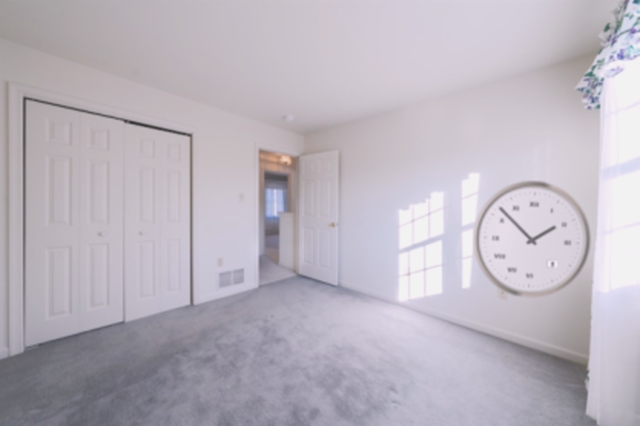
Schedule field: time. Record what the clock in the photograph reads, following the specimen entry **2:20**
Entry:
**1:52**
